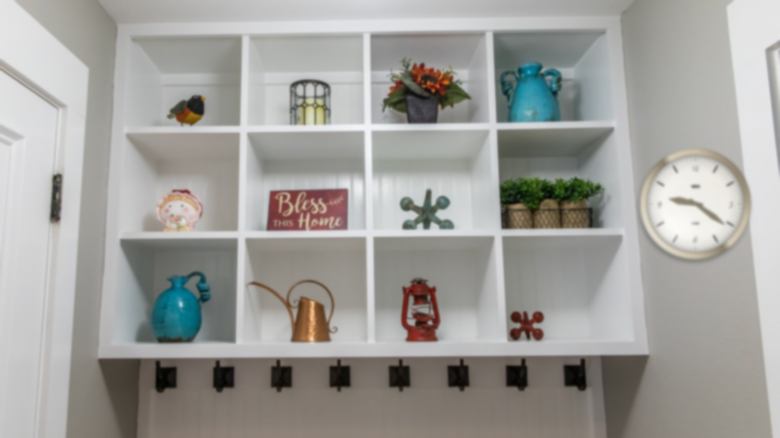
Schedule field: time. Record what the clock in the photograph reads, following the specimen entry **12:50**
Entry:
**9:21**
